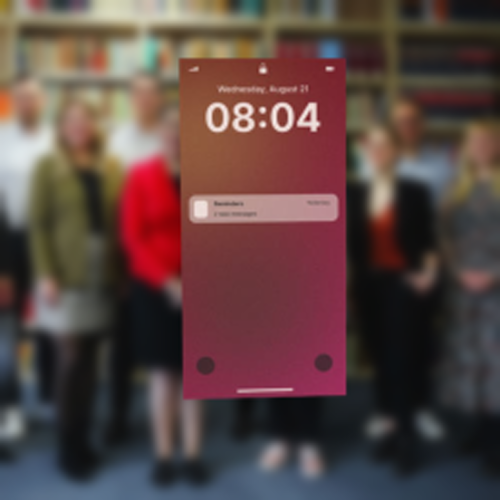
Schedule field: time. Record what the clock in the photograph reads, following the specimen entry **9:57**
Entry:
**8:04**
